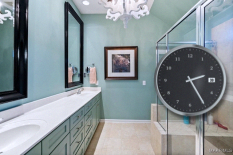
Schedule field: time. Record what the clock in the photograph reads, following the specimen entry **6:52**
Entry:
**2:25**
